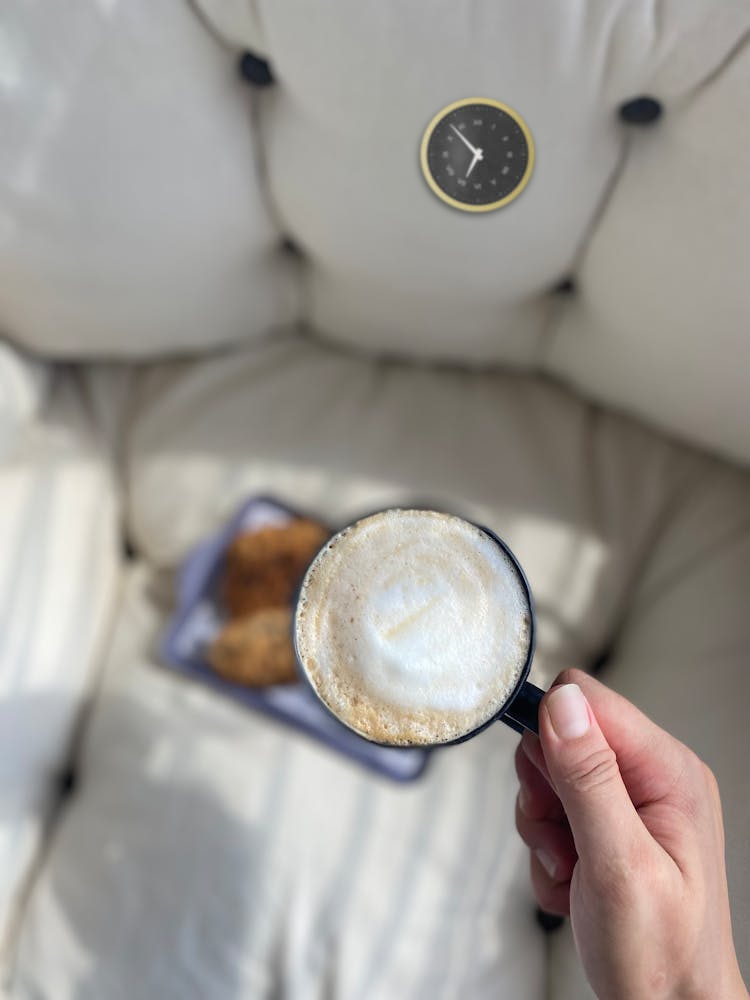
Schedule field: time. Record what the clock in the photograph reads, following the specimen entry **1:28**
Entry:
**6:53**
